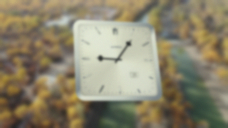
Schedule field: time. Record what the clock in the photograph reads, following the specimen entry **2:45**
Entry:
**9:06**
